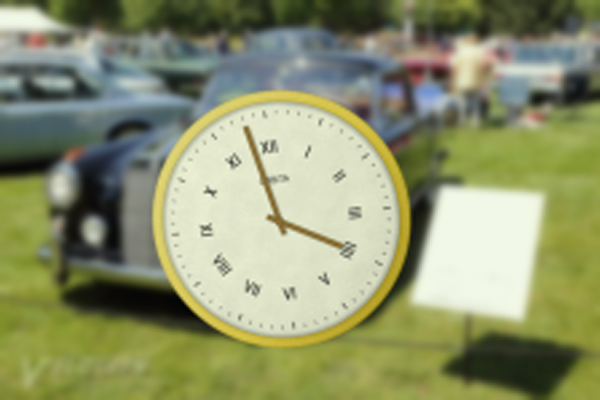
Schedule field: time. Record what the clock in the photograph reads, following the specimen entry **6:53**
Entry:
**3:58**
